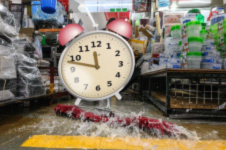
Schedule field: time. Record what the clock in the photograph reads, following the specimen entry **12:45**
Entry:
**11:48**
